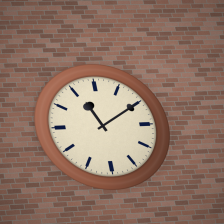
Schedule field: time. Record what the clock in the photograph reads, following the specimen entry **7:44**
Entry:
**11:10**
